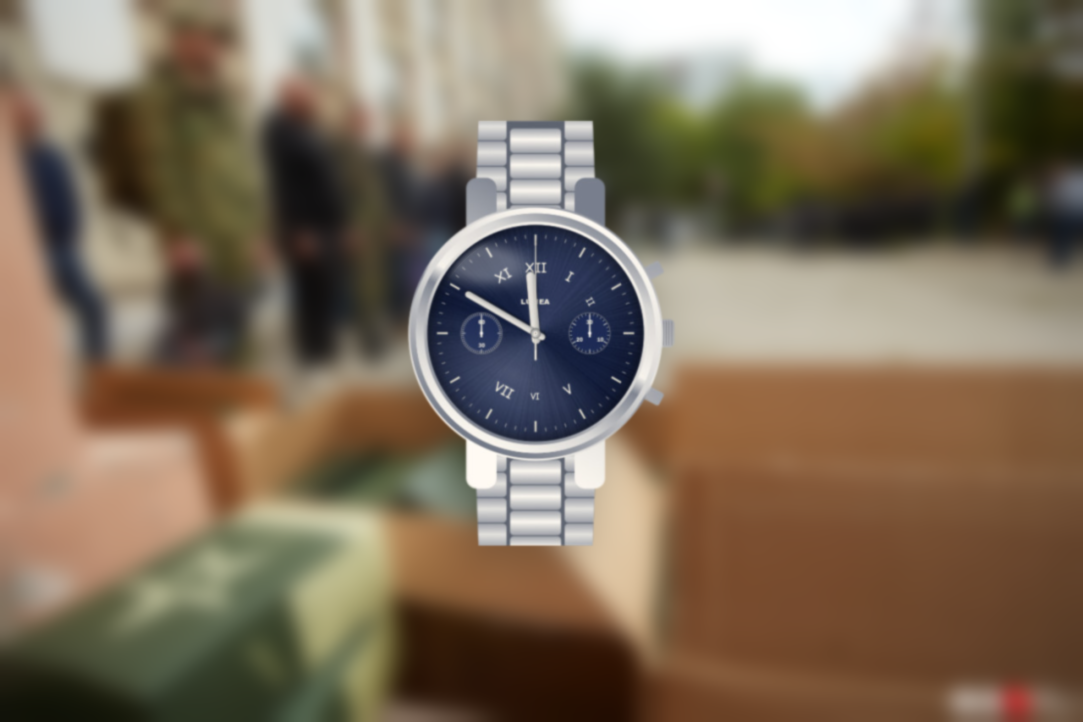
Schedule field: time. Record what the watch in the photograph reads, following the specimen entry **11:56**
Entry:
**11:50**
